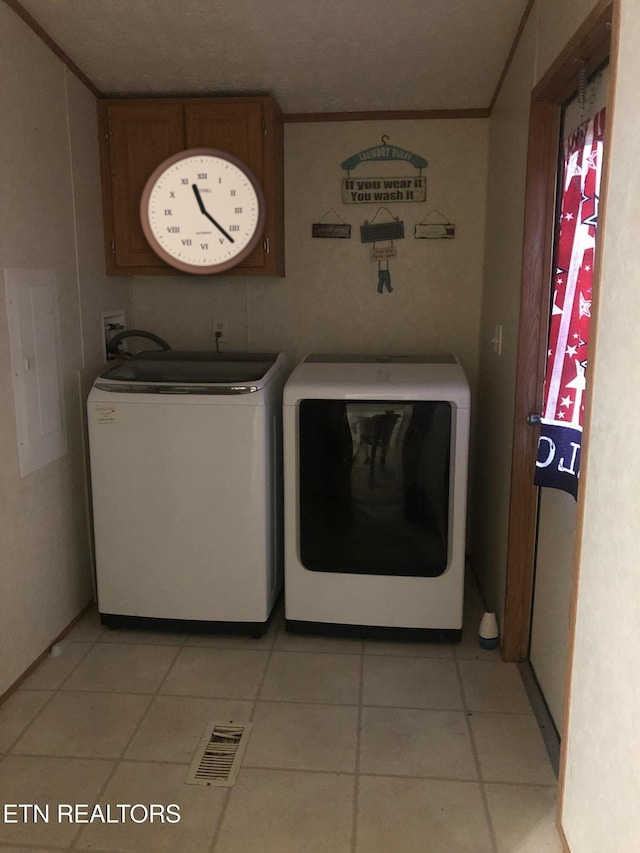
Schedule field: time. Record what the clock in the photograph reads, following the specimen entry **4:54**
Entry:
**11:23**
